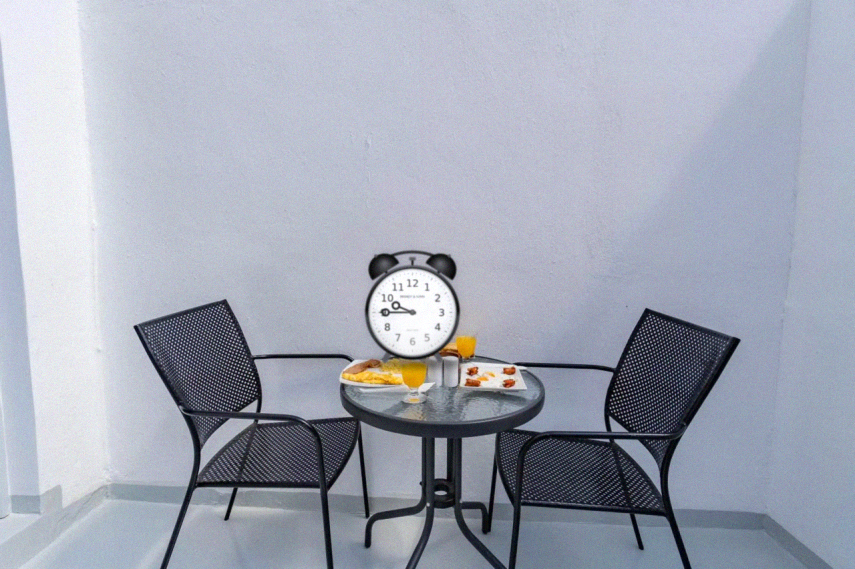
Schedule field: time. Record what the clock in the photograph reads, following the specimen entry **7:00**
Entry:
**9:45**
